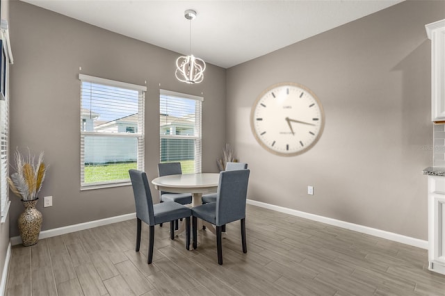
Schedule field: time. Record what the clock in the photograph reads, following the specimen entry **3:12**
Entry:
**5:17**
